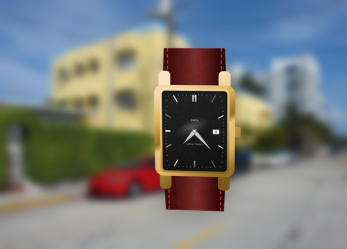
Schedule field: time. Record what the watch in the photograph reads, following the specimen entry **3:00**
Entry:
**7:23**
